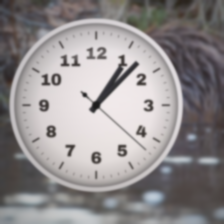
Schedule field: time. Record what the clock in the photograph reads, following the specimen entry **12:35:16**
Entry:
**1:07:22**
